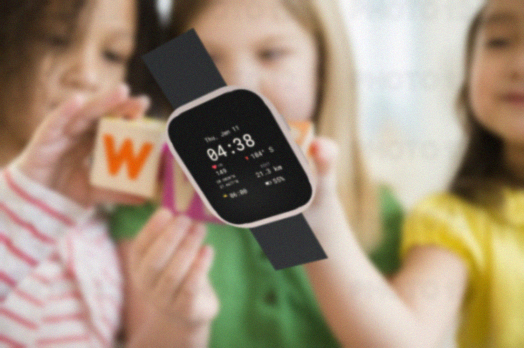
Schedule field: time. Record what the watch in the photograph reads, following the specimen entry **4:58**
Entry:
**4:38**
